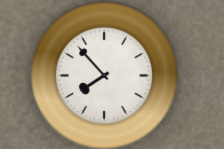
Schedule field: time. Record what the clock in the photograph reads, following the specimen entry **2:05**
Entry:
**7:53**
